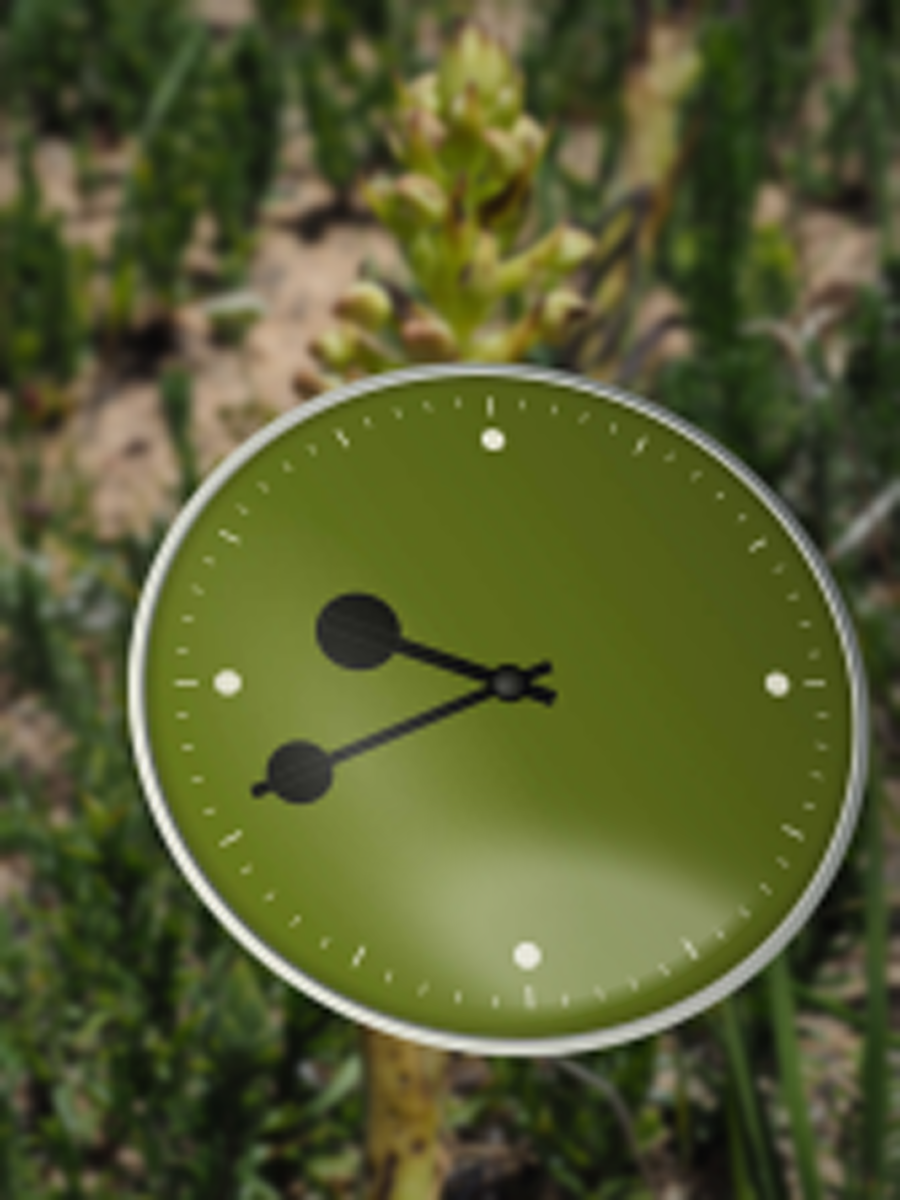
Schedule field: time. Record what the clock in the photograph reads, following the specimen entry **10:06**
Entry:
**9:41**
